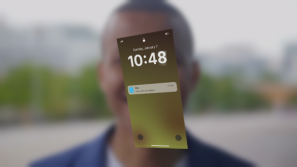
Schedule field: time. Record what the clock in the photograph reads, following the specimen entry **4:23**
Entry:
**10:48**
